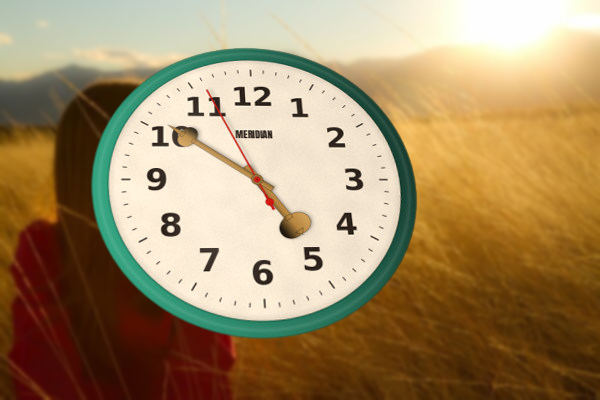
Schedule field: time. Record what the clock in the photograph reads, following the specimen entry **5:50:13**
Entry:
**4:50:56**
